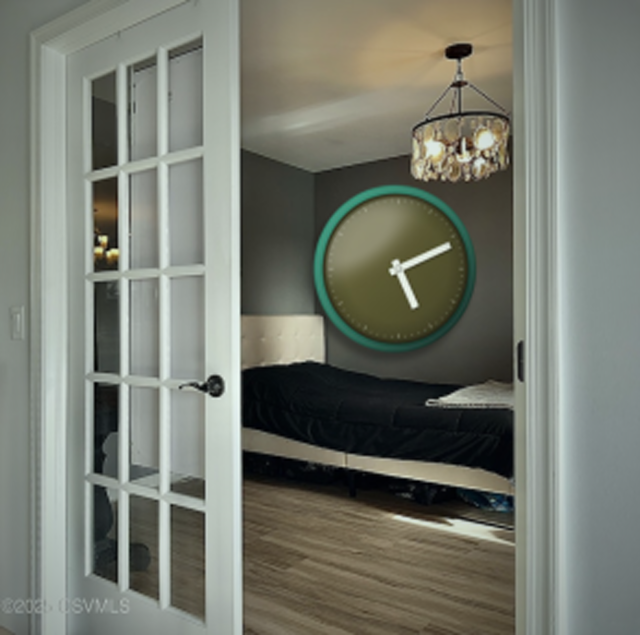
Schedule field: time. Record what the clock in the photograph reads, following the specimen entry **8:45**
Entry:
**5:11**
